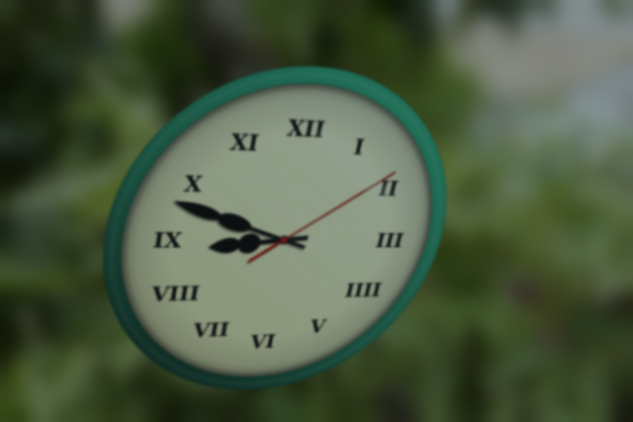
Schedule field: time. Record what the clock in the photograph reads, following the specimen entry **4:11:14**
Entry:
**8:48:09**
